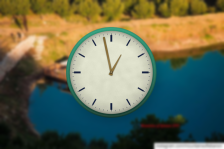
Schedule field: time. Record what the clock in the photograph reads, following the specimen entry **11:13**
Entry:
**12:58**
